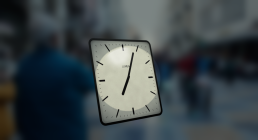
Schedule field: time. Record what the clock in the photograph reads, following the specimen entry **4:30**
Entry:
**7:04**
